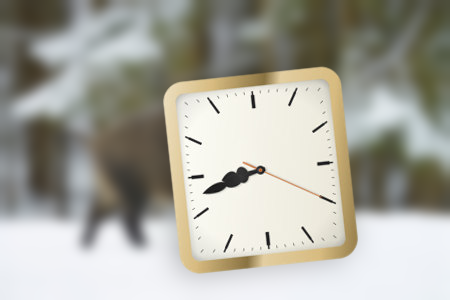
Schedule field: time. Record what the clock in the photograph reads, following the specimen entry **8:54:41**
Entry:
**8:42:20**
